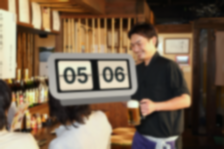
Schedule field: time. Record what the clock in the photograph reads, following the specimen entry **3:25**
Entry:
**5:06**
